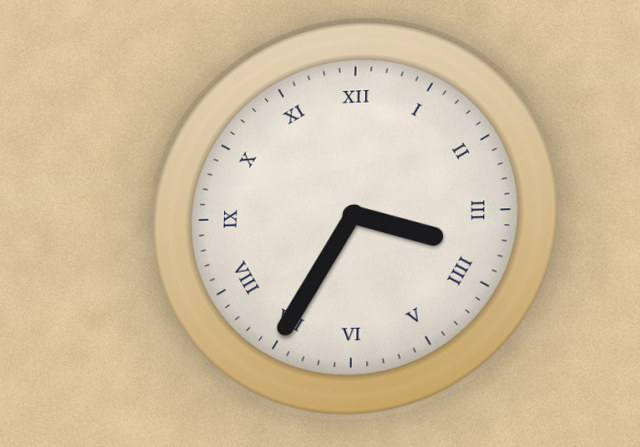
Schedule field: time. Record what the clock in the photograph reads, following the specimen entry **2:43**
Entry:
**3:35**
